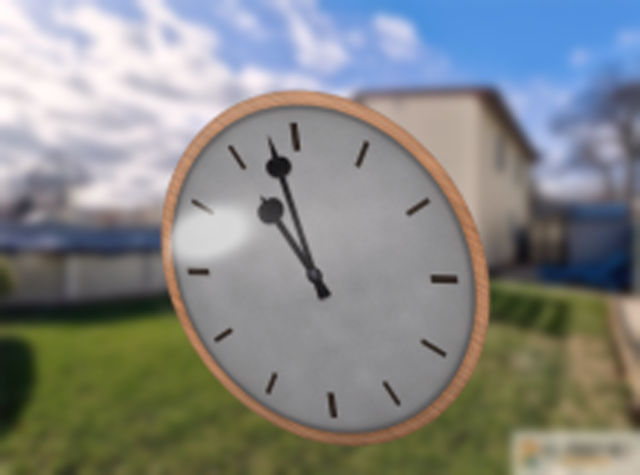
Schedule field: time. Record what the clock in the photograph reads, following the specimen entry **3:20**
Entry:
**10:58**
